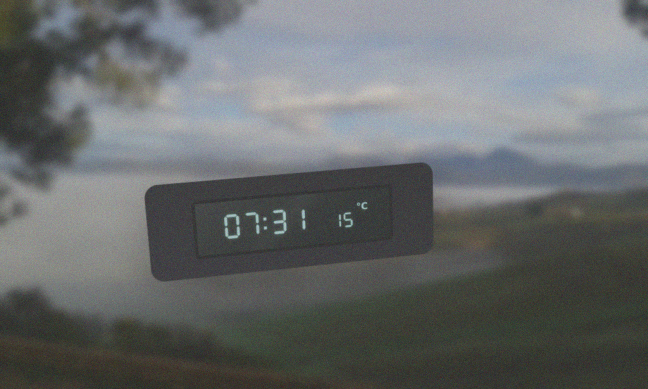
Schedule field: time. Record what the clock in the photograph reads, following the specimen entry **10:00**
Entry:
**7:31**
